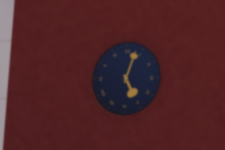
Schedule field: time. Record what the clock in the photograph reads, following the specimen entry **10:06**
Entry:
**5:03**
